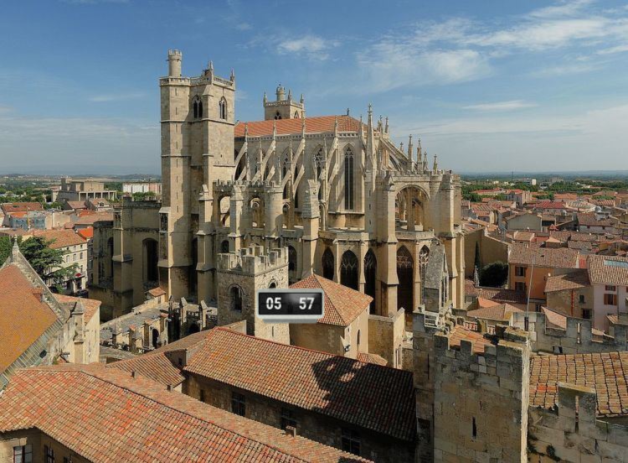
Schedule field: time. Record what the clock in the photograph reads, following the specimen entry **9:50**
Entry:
**5:57**
